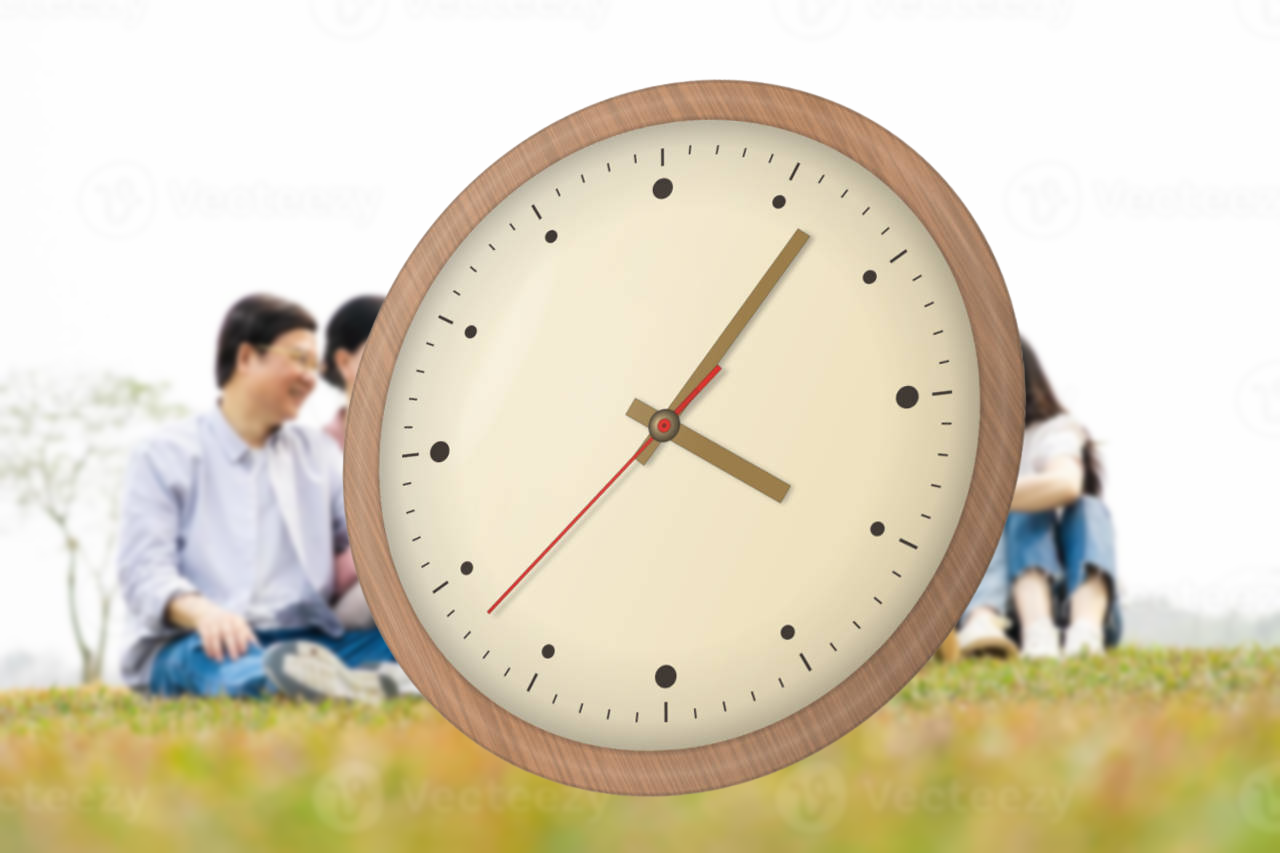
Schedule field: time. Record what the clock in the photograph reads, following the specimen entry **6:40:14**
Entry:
**4:06:38**
